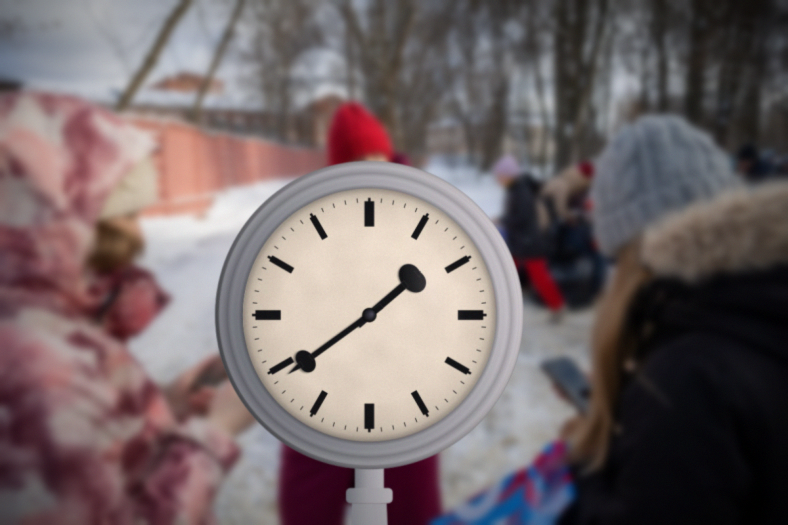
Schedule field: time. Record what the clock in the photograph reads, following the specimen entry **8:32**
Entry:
**1:39**
